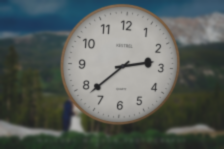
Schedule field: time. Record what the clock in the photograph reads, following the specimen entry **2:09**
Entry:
**2:38**
